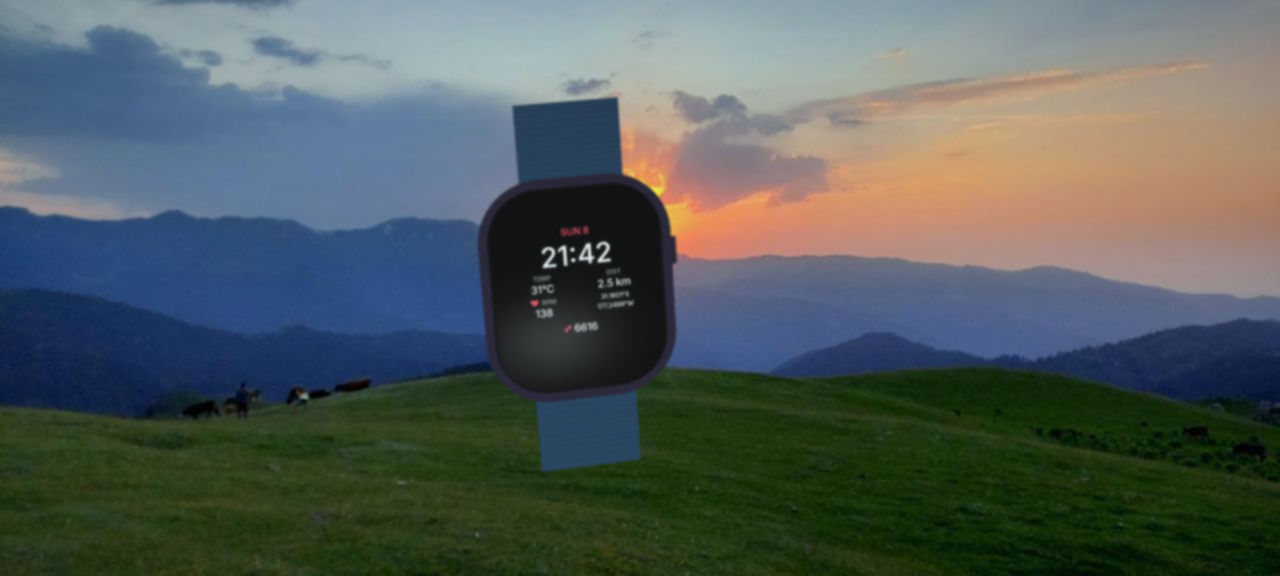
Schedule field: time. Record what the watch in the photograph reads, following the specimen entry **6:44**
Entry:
**21:42**
